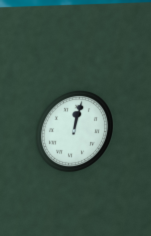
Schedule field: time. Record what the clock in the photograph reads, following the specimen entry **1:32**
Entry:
**12:01**
